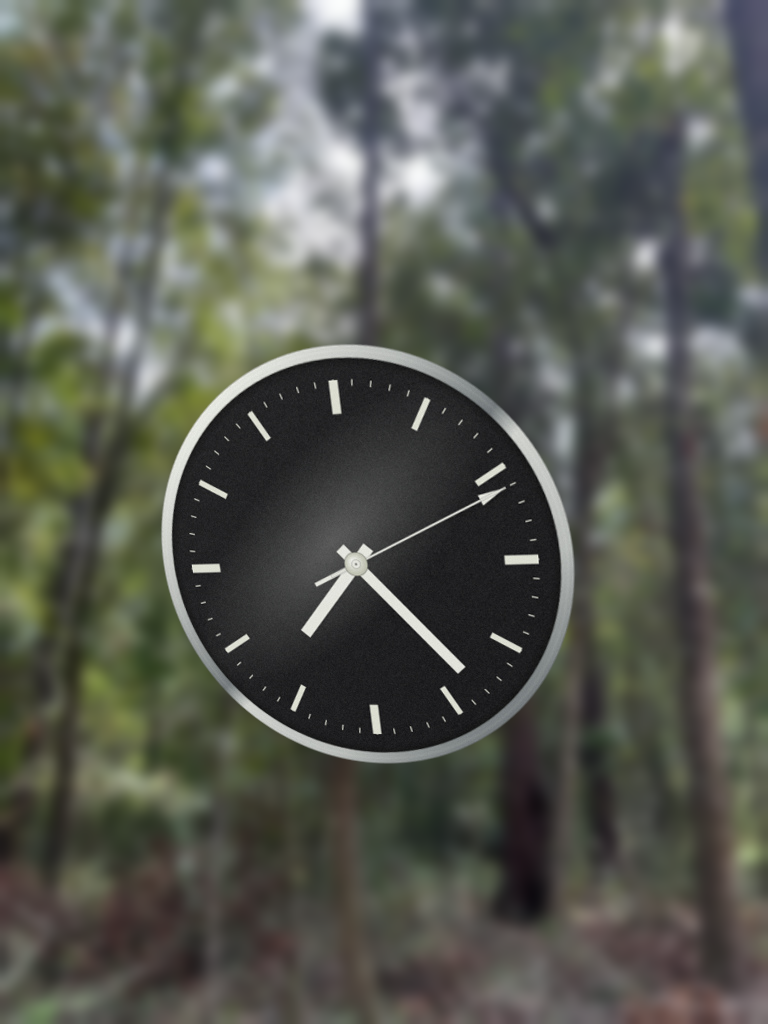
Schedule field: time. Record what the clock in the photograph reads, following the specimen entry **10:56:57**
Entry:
**7:23:11**
